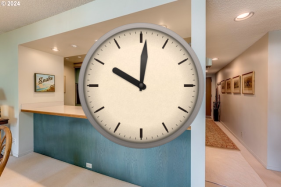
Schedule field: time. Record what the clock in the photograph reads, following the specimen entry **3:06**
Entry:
**10:01**
